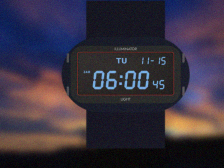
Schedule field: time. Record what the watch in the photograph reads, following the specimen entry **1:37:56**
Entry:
**6:00:45**
